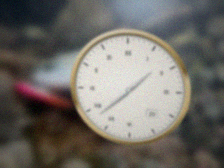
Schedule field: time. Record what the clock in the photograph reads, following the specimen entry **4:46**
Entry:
**1:38**
